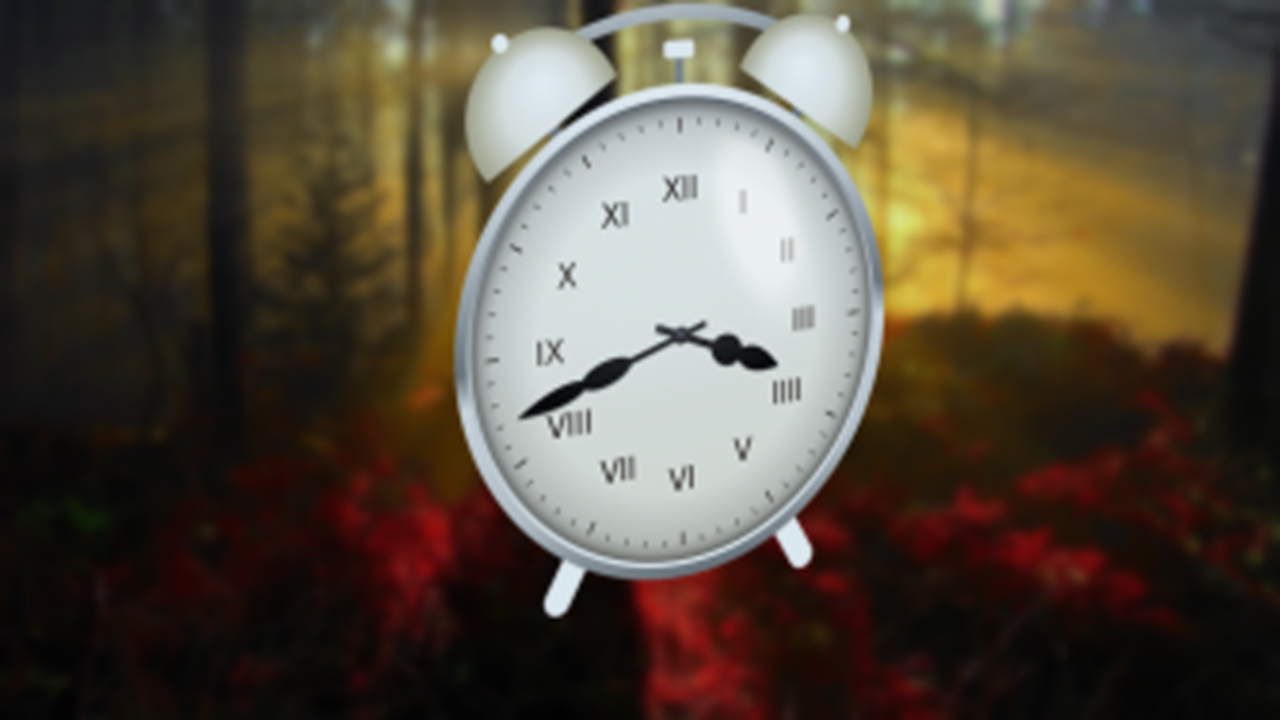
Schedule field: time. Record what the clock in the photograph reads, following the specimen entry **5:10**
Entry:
**3:42**
